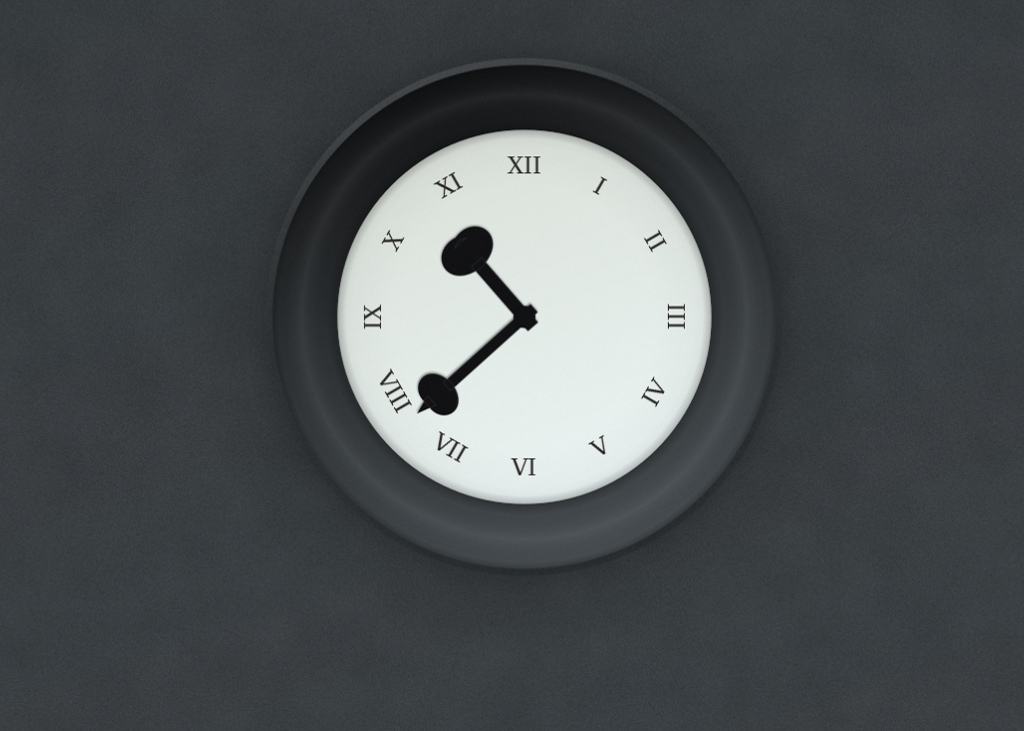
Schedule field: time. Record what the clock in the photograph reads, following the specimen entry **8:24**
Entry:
**10:38**
